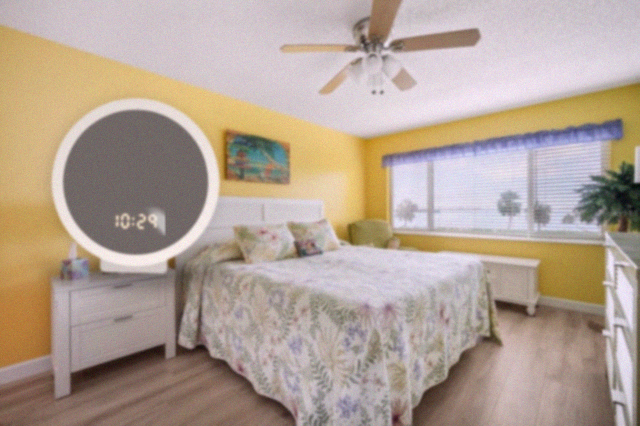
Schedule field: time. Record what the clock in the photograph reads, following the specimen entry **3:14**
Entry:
**10:29**
